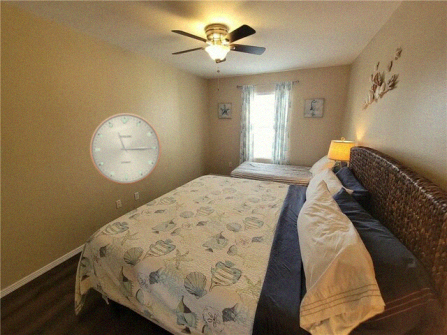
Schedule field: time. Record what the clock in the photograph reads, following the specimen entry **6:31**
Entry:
**11:15**
